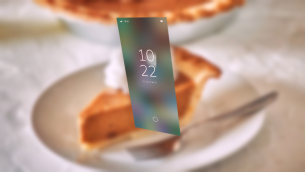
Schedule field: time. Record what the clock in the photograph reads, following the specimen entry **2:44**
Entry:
**10:22**
